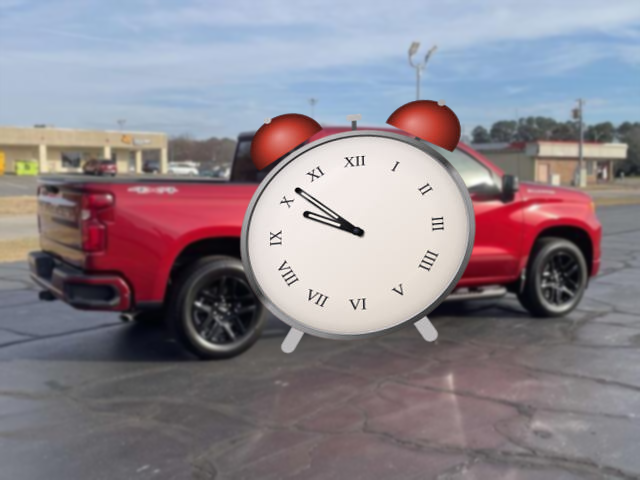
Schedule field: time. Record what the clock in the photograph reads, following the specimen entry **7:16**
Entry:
**9:52**
